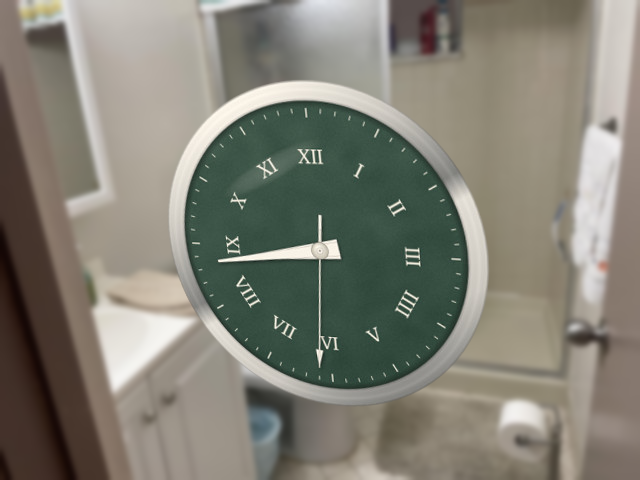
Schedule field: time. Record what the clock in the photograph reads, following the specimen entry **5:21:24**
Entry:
**8:43:31**
